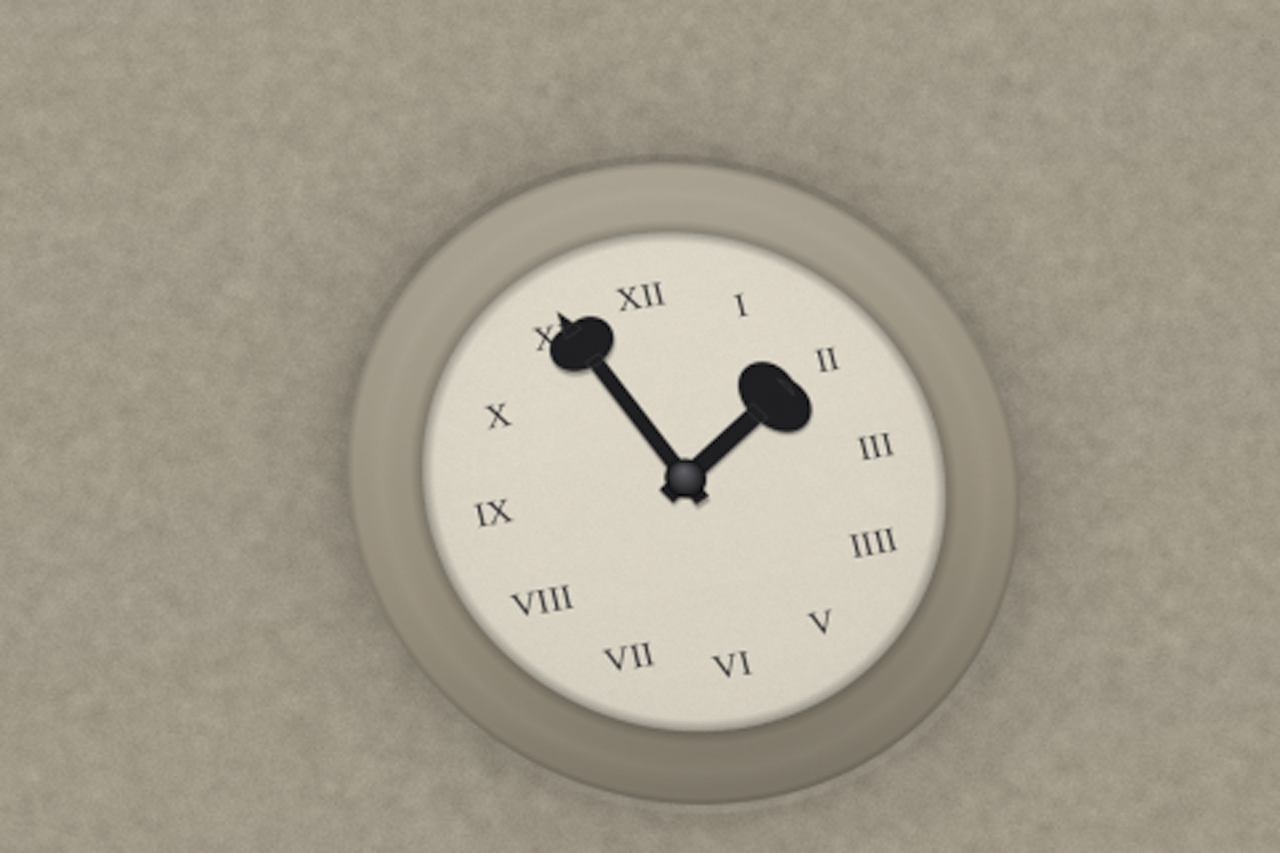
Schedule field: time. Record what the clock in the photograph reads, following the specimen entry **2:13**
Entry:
**1:56**
